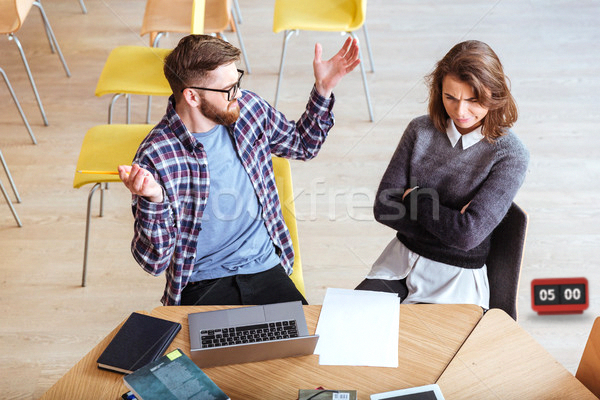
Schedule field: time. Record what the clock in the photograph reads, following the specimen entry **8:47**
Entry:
**5:00**
